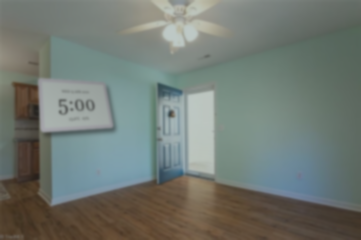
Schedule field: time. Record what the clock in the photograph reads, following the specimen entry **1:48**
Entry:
**5:00**
